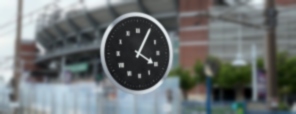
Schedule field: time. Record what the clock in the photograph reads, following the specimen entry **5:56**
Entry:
**4:05**
